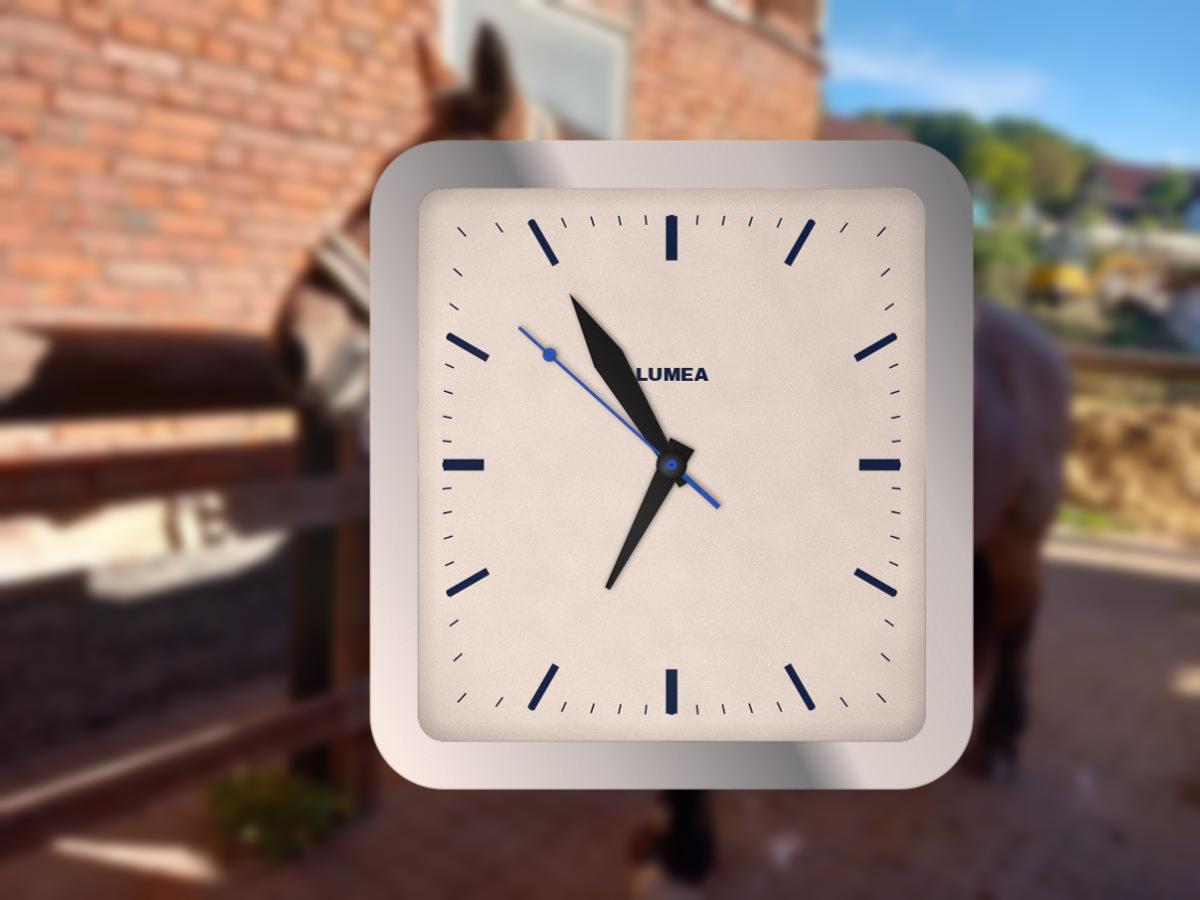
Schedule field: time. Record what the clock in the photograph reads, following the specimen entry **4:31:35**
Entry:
**6:54:52**
